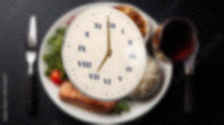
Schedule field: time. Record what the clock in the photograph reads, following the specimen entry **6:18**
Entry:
**6:59**
